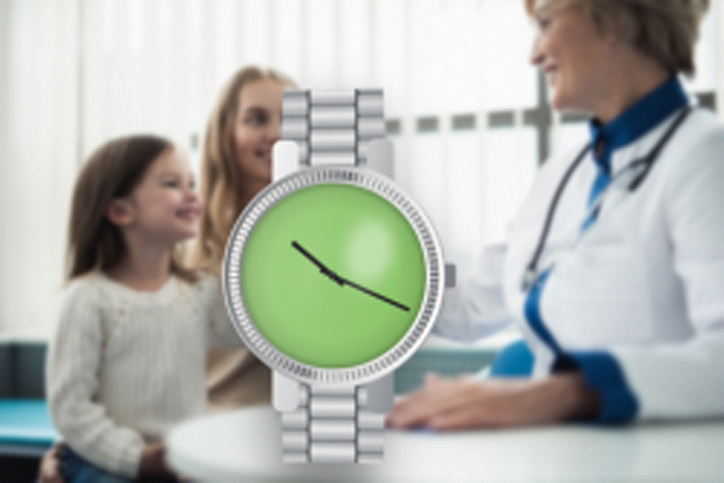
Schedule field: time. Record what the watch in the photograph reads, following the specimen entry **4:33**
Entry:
**10:19**
